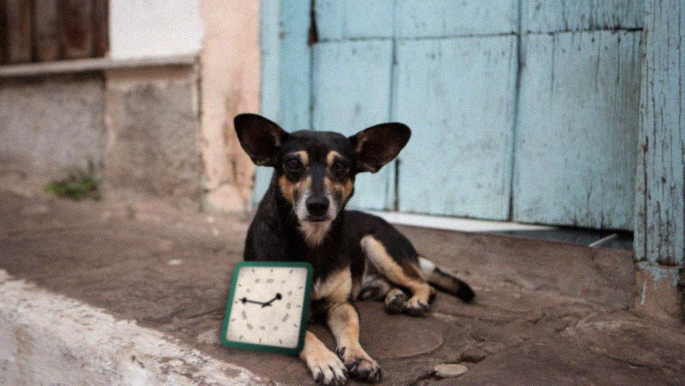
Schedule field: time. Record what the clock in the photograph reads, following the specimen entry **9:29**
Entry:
**1:46**
